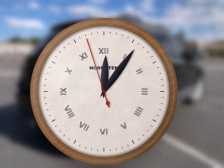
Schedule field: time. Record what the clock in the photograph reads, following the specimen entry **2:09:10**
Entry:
**12:05:57**
